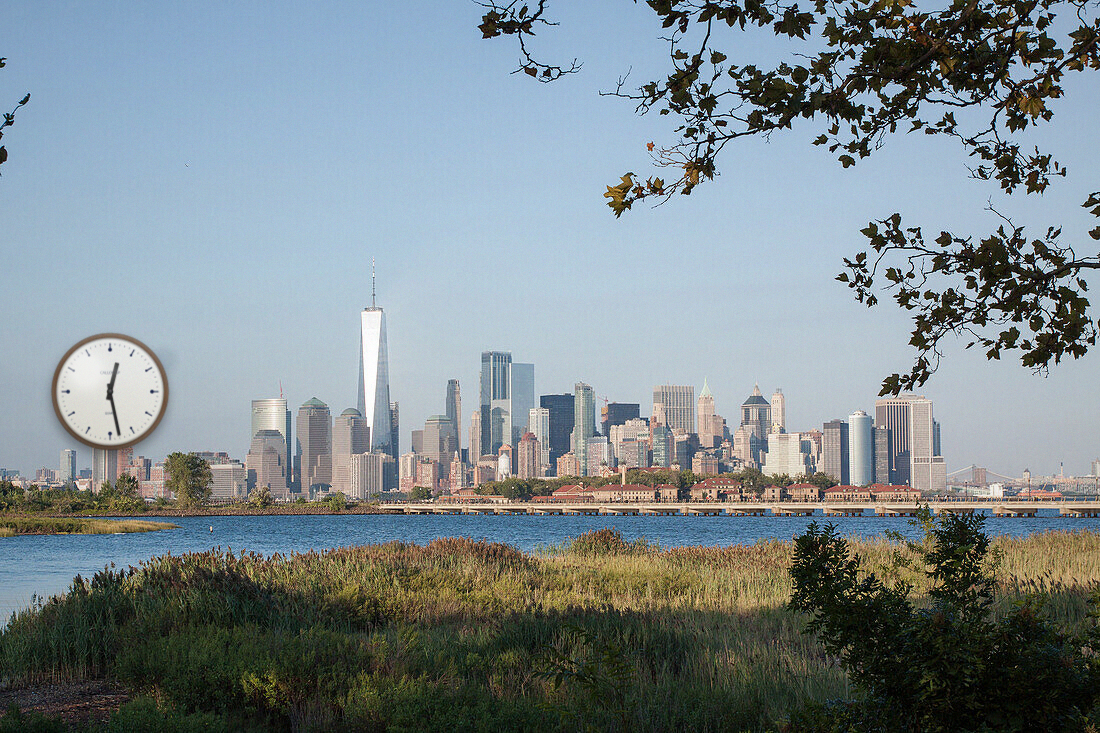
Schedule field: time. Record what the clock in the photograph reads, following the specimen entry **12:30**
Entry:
**12:28**
